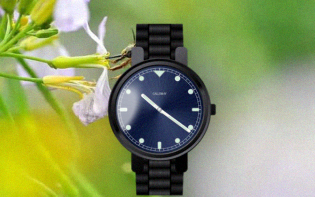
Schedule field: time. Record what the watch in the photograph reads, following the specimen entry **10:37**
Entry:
**10:21**
